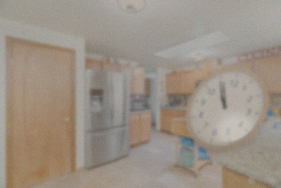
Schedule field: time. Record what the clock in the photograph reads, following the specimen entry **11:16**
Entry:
**10:55**
